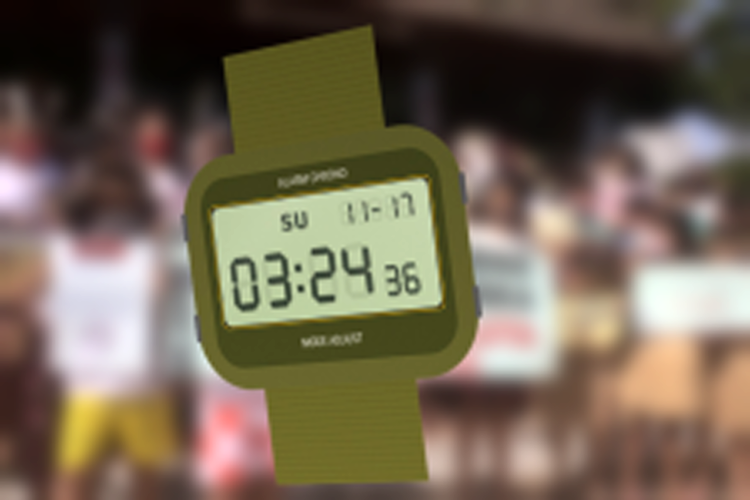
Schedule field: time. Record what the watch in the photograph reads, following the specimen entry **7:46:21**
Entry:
**3:24:36**
